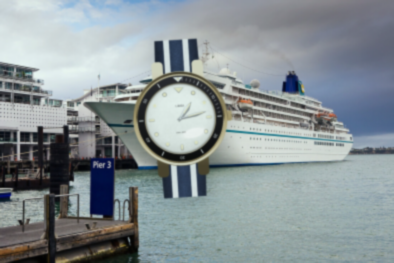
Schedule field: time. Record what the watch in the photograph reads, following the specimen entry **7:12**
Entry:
**1:13**
